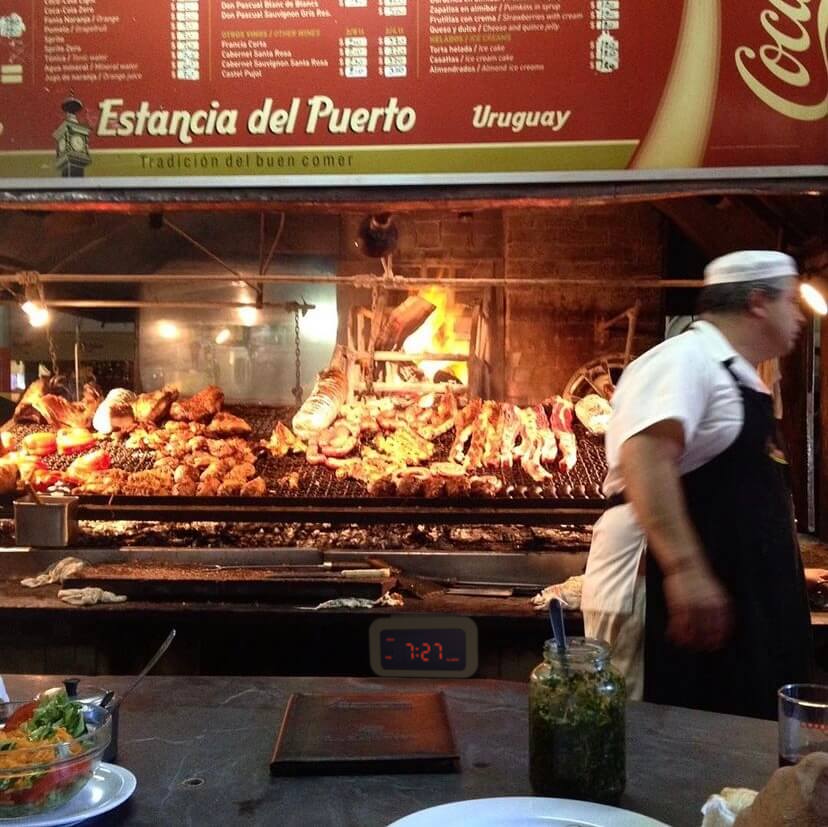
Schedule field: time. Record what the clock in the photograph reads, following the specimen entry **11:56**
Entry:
**7:27**
